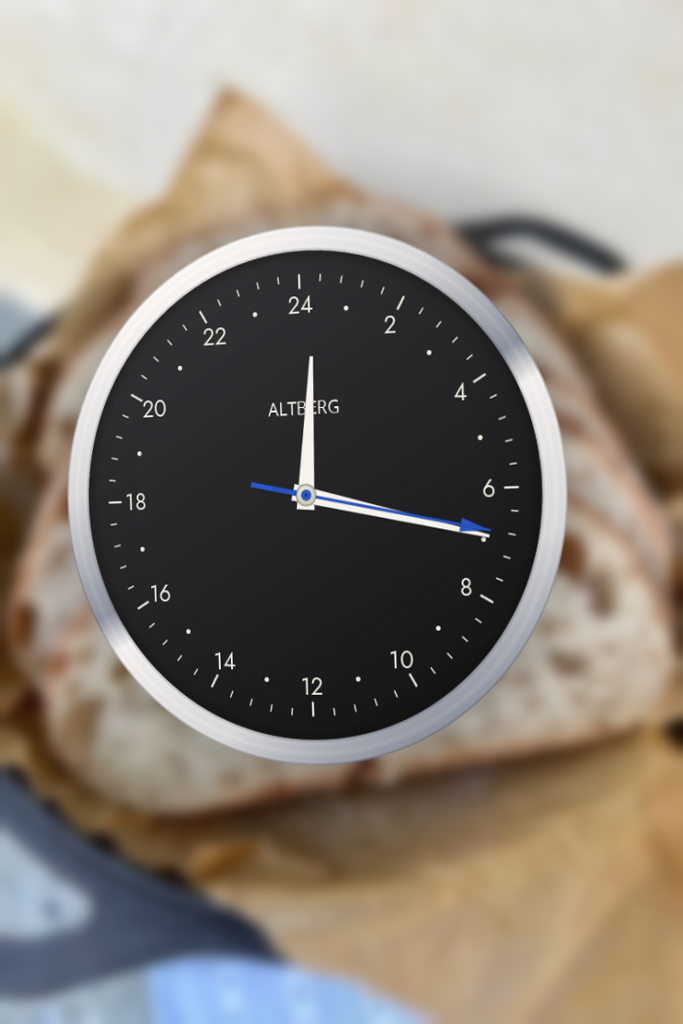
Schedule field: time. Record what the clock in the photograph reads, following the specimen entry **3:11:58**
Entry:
**0:17:17**
